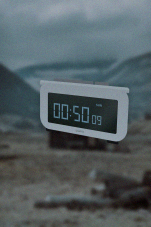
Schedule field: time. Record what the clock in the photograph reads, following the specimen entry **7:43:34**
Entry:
**0:50:09**
